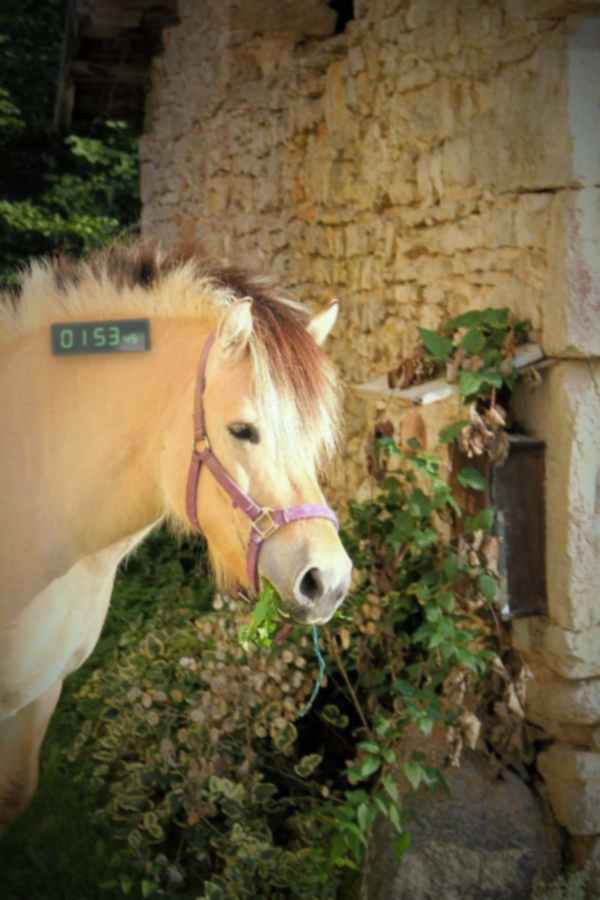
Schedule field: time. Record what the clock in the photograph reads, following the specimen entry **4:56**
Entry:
**1:53**
